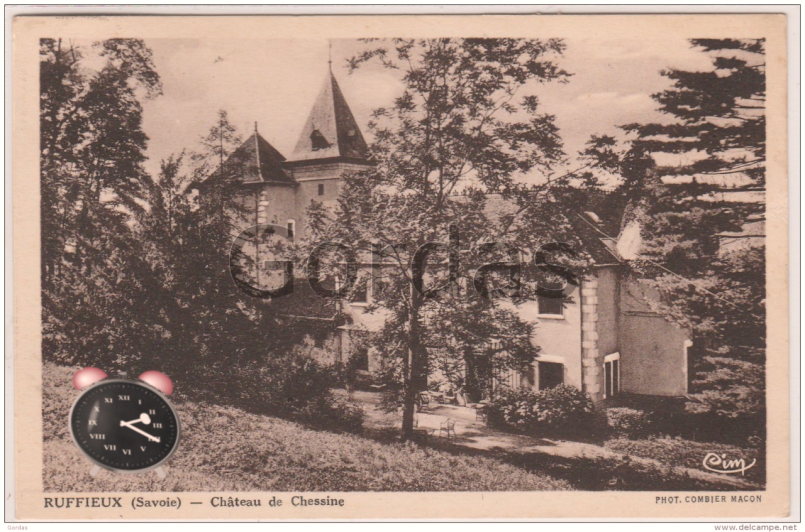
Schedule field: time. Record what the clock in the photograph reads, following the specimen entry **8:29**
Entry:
**2:20**
